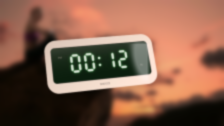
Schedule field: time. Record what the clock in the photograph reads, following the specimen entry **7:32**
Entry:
**0:12**
